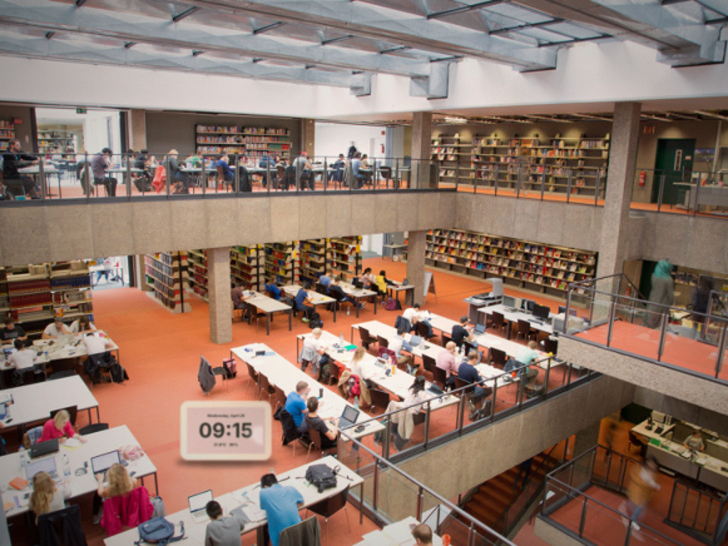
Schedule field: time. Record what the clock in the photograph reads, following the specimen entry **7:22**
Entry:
**9:15**
